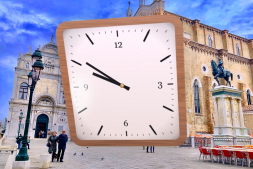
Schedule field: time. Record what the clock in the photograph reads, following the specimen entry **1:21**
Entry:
**9:51**
